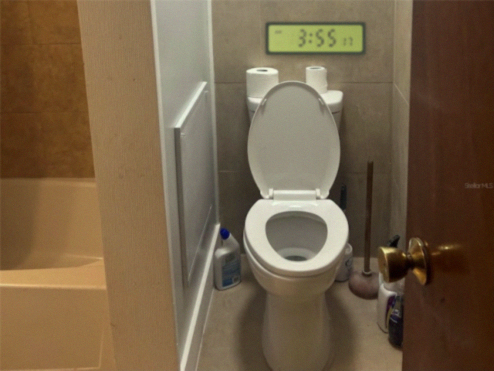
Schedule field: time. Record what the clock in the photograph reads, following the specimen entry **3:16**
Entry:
**3:55**
